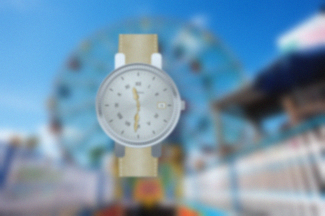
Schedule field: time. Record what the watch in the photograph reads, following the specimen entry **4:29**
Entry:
**11:31**
